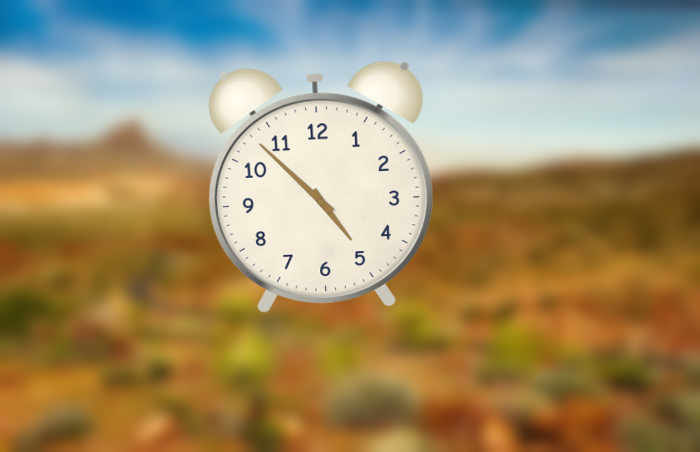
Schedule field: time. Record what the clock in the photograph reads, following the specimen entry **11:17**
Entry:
**4:53**
